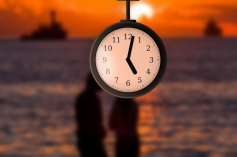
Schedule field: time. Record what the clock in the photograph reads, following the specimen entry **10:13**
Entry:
**5:02**
